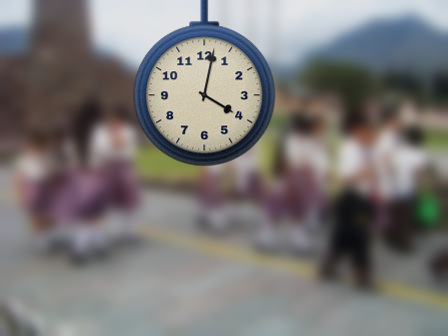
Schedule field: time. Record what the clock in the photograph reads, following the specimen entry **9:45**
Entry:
**4:02**
